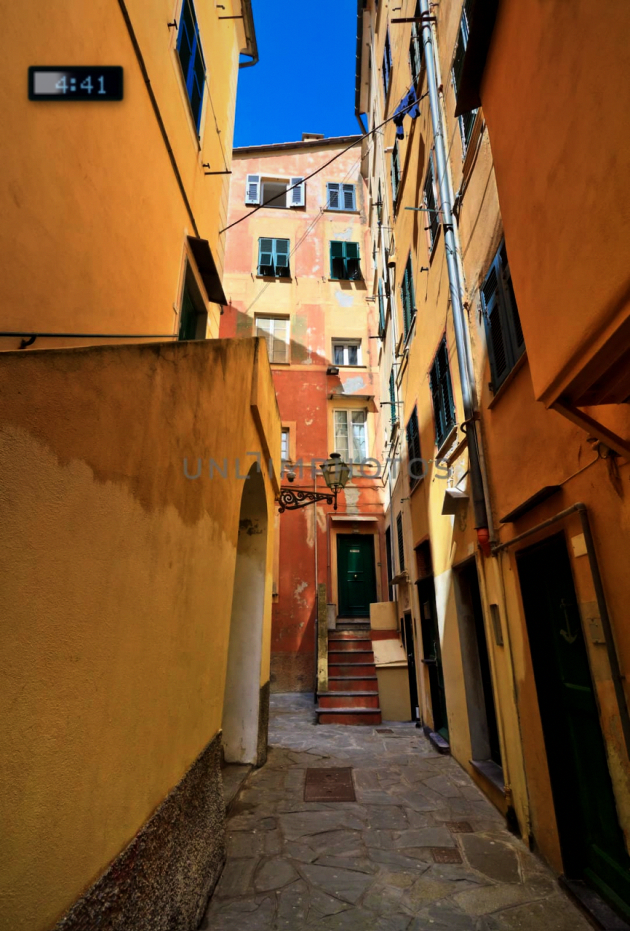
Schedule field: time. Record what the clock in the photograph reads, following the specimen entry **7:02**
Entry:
**4:41**
